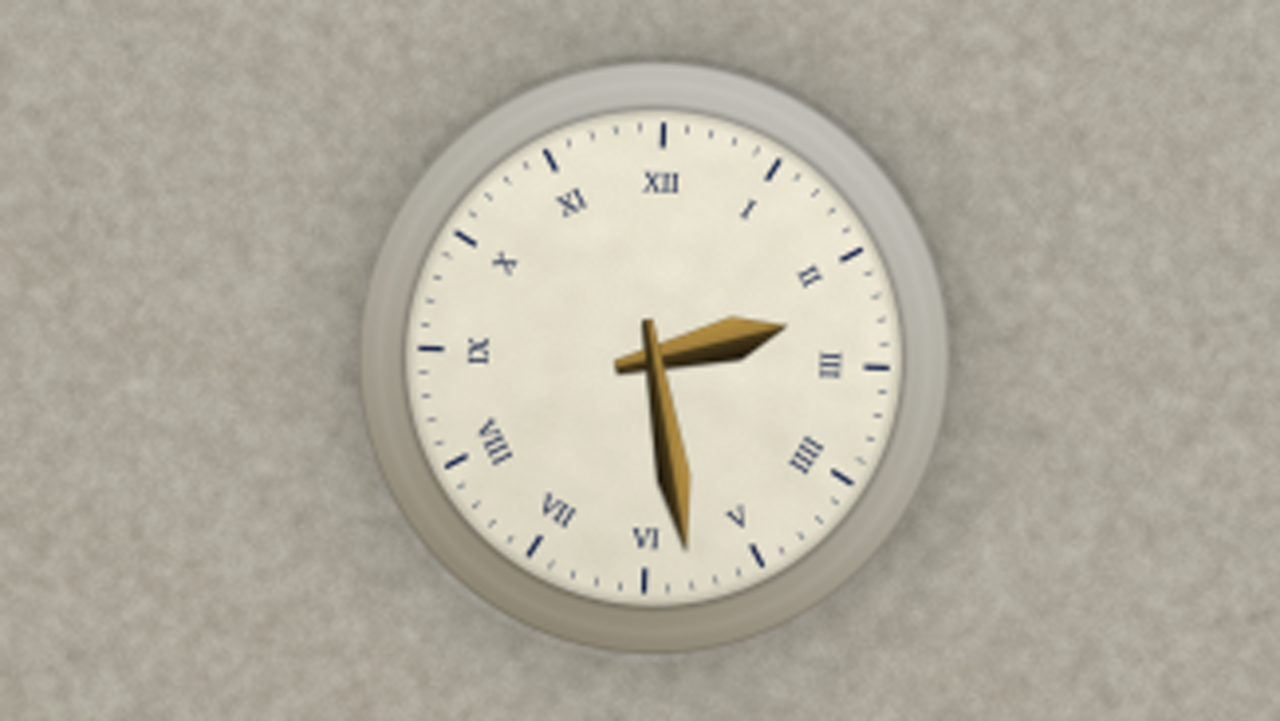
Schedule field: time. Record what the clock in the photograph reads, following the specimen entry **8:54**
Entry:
**2:28**
